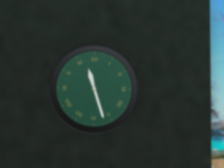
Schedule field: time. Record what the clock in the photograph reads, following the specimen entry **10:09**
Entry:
**11:27**
